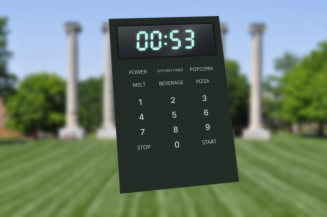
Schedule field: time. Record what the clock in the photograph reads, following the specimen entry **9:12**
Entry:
**0:53**
